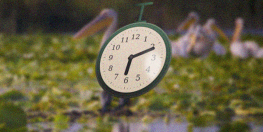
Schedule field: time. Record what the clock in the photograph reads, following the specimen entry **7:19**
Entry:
**6:11**
